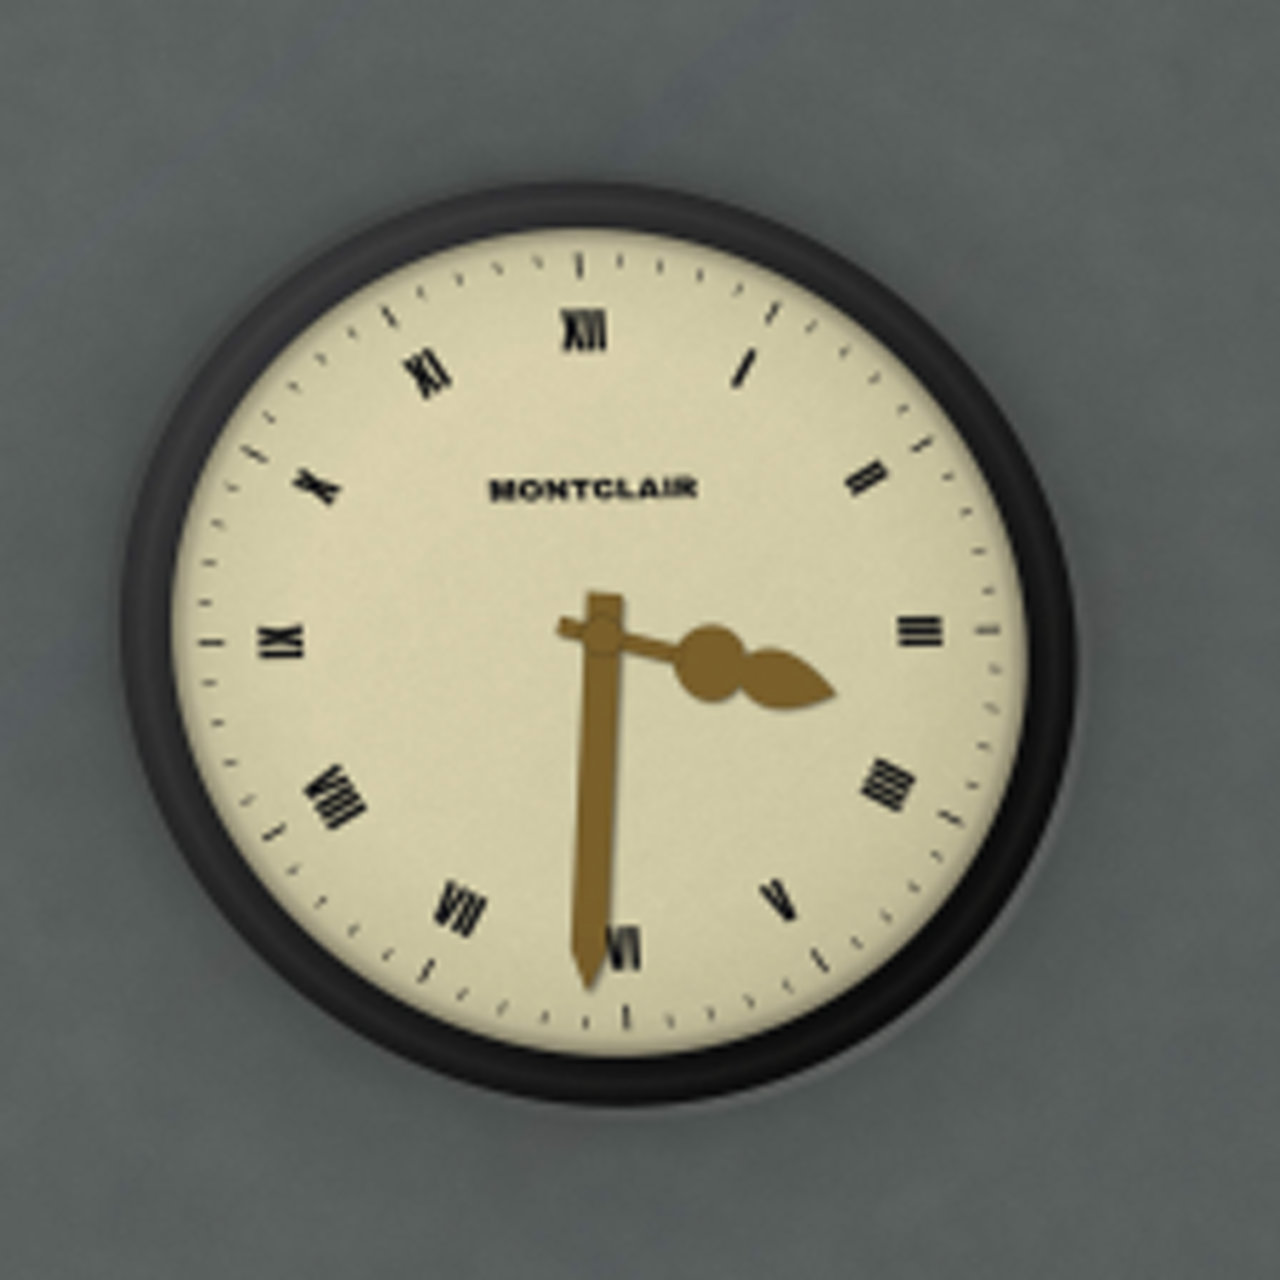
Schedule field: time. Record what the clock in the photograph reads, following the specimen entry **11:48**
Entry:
**3:31**
